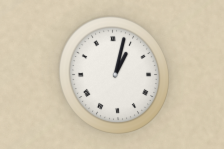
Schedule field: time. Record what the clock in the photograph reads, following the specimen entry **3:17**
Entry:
**1:03**
